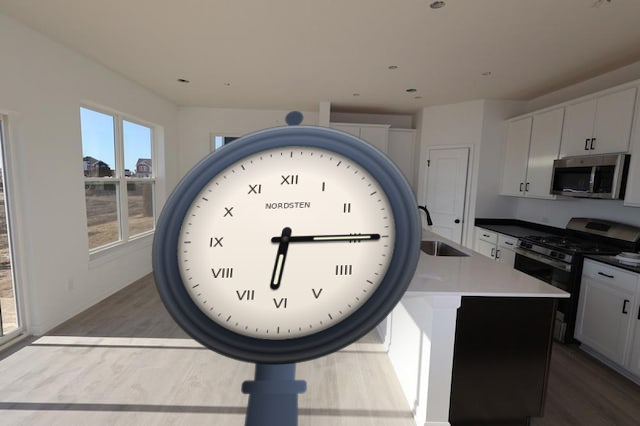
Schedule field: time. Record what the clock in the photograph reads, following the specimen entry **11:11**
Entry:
**6:15**
